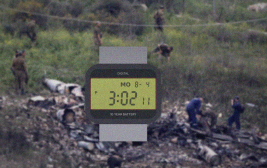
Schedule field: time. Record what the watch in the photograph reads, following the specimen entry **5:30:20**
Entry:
**3:02:11**
